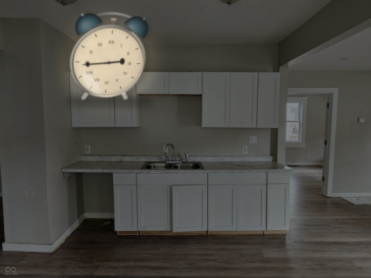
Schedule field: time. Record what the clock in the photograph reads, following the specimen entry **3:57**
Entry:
**2:44**
